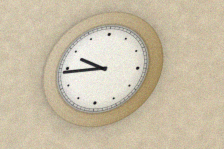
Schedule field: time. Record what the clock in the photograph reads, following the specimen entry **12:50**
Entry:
**9:44**
